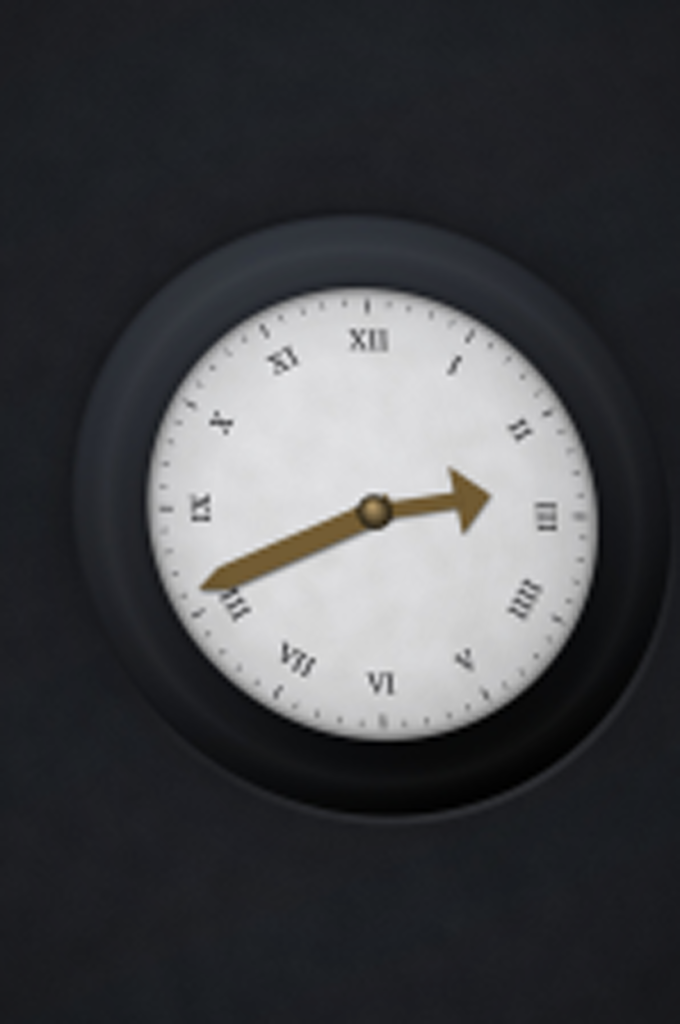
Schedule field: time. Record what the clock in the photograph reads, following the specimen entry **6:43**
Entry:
**2:41**
